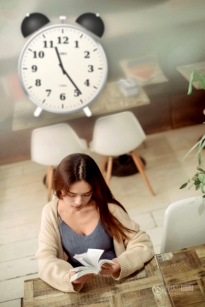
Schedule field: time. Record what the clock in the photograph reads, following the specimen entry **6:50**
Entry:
**11:24**
